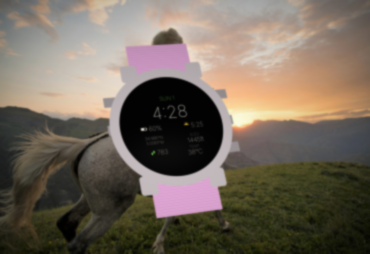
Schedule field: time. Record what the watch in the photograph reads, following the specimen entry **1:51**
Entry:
**4:28**
